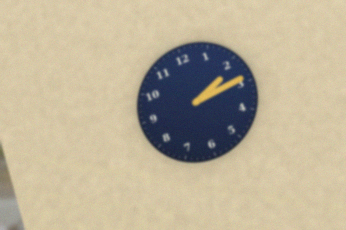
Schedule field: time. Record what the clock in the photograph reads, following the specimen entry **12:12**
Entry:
**2:14**
